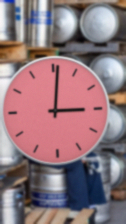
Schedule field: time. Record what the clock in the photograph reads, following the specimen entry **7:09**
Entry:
**3:01**
